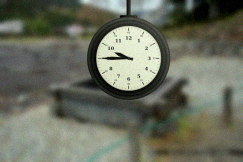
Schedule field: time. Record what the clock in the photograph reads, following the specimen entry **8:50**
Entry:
**9:45**
